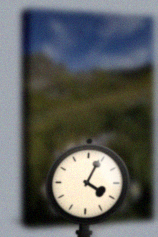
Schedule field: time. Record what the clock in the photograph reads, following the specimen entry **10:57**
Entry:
**4:04**
